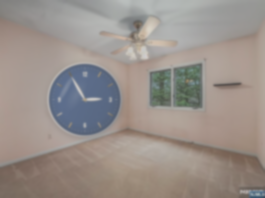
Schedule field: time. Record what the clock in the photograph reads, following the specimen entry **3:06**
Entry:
**2:55**
